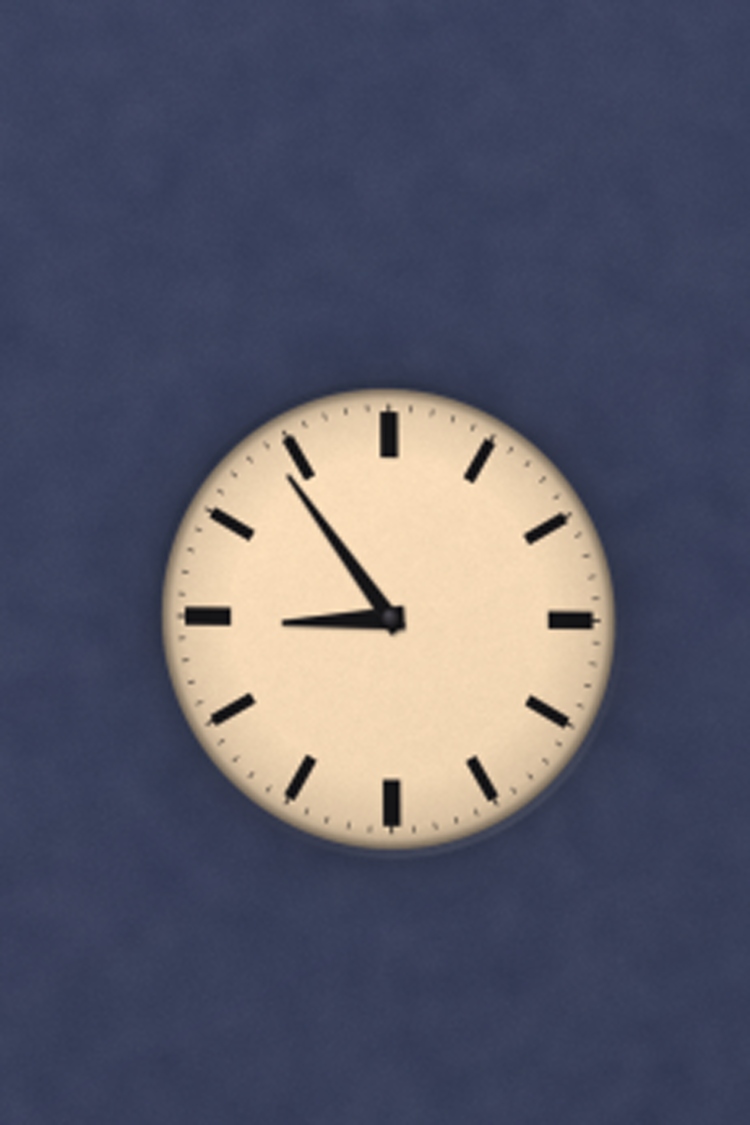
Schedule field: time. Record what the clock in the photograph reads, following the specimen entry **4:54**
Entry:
**8:54**
